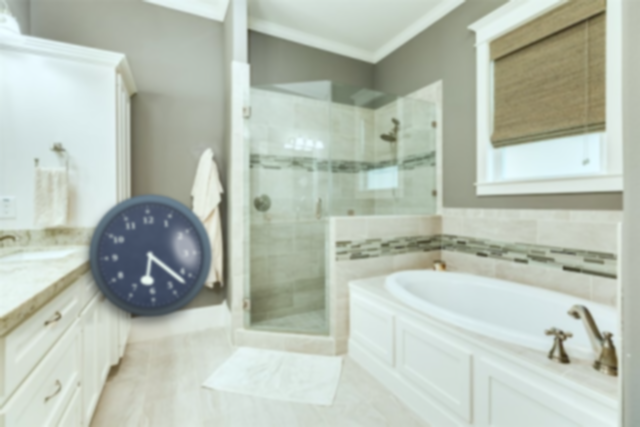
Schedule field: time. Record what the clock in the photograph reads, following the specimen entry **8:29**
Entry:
**6:22**
